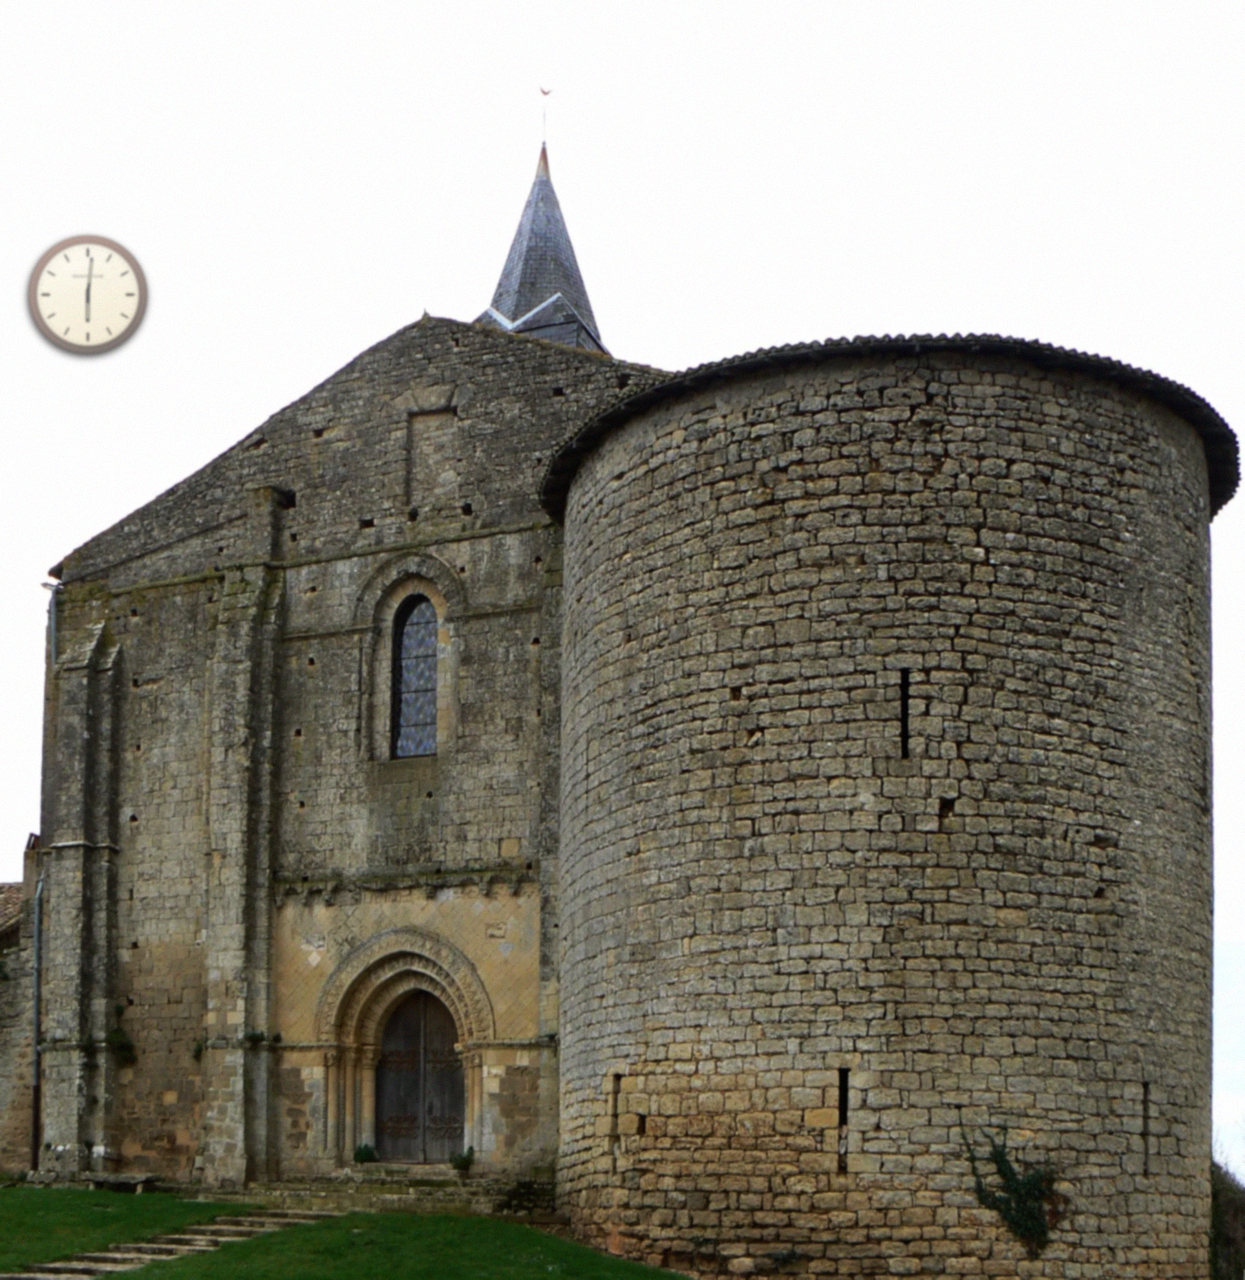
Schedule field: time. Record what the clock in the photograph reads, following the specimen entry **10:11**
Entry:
**6:01**
